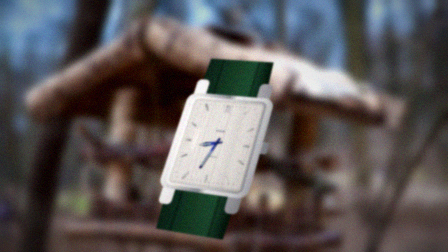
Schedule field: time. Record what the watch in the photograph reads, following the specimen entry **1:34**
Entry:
**8:33**
